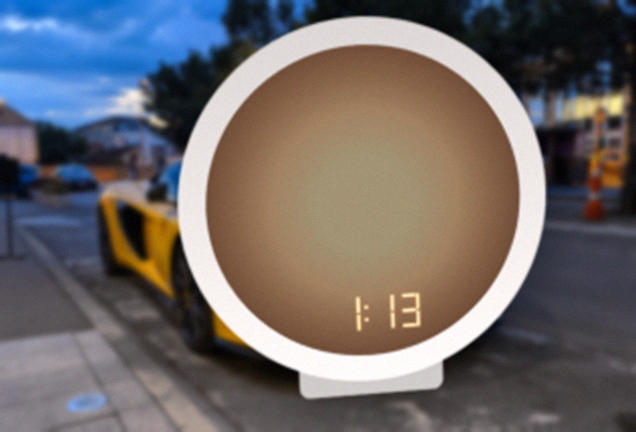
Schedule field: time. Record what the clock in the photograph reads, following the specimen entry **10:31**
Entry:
**1:13**
